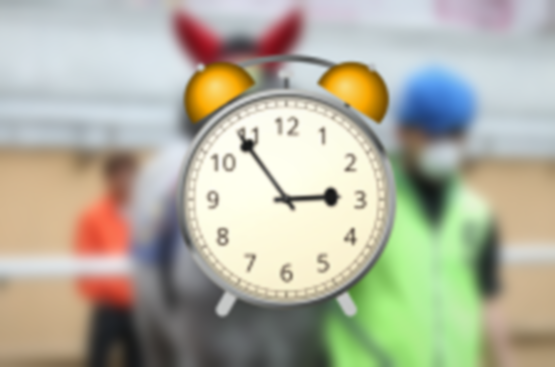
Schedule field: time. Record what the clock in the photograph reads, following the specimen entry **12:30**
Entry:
**2:54**
